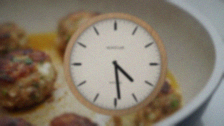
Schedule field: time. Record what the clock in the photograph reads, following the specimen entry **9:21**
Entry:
**4:29**
